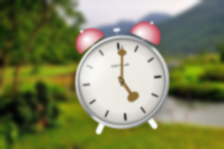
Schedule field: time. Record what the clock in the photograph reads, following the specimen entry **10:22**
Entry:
**5:01**
